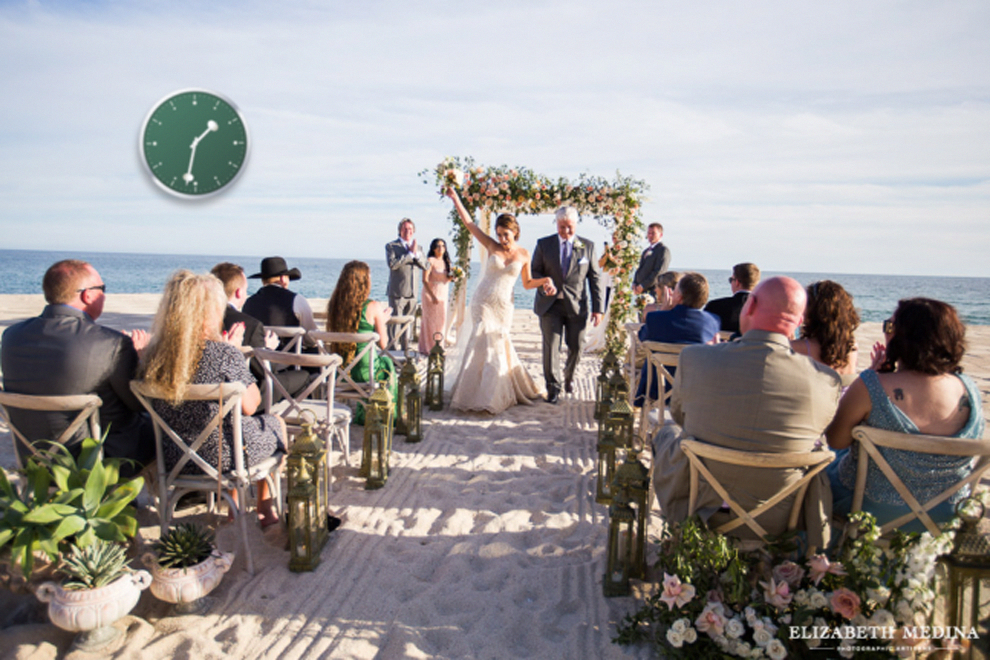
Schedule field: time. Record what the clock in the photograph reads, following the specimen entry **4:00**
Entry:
**1:32**
